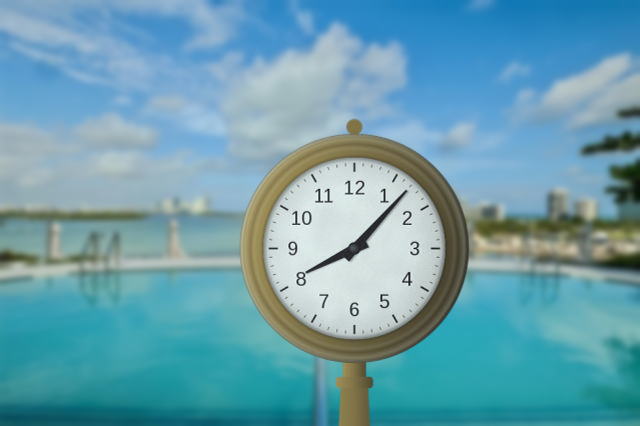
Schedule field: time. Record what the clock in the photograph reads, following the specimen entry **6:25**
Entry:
**8:07**
